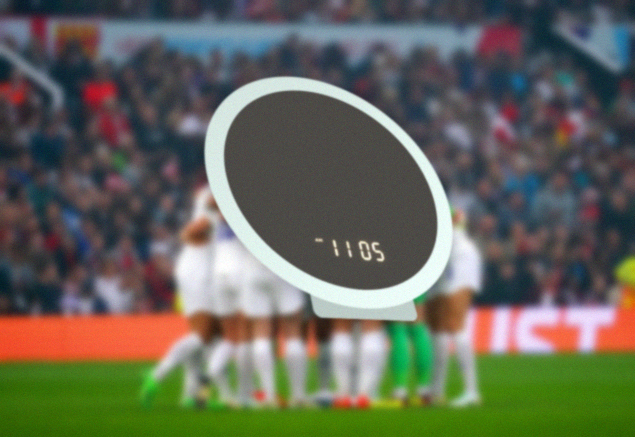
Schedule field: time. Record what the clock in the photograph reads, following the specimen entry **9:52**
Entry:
**11:05**
